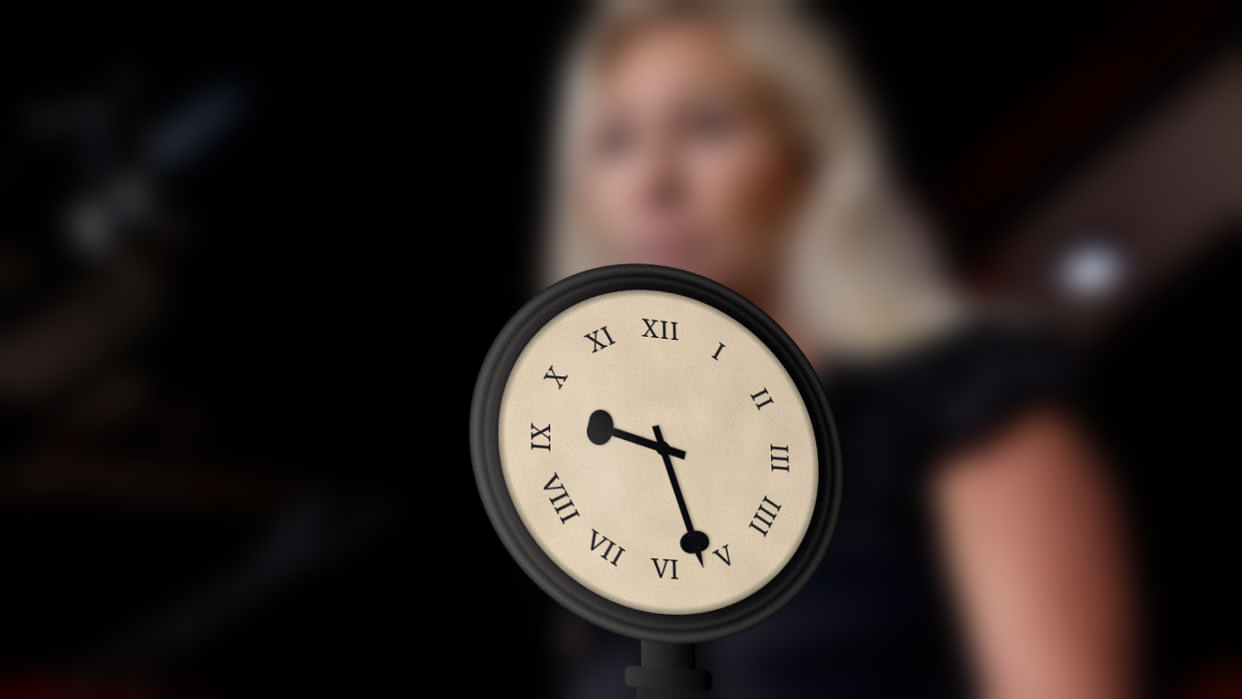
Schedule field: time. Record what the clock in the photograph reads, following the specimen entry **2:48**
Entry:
**9:27**
